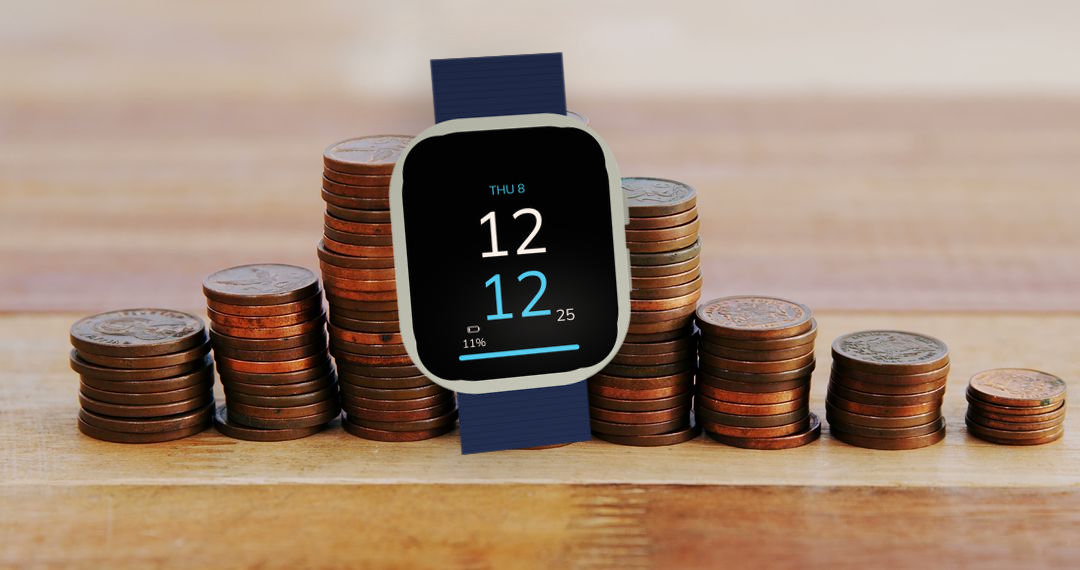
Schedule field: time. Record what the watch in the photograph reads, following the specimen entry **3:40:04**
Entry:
**12:12:25**
